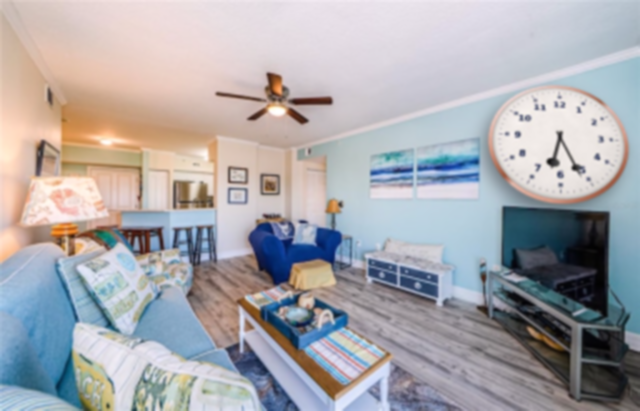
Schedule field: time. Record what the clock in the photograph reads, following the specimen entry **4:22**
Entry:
**6:26**
